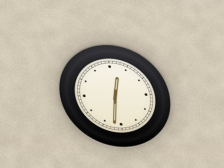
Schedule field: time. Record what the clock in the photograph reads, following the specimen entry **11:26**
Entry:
**12:32**
